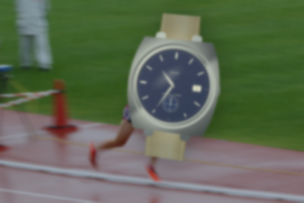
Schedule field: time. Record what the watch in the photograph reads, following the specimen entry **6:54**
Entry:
**10:35**
